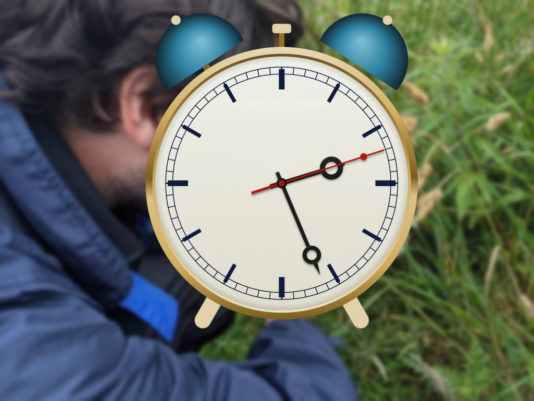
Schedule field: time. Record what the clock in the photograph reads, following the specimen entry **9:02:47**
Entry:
**2:26:12**
